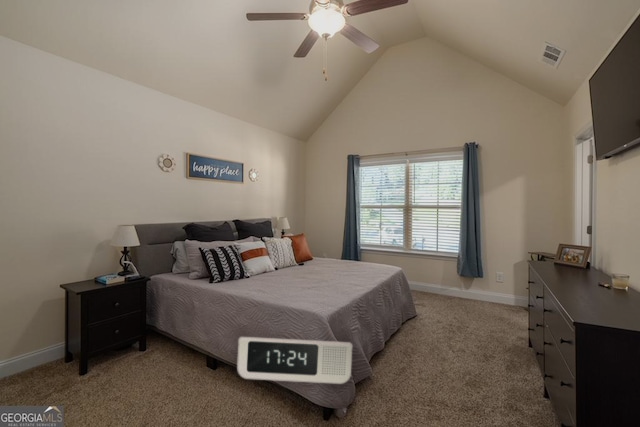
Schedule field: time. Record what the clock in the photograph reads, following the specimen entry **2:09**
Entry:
**17:24**
